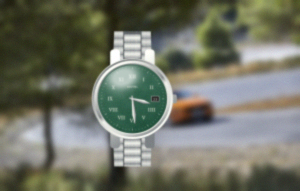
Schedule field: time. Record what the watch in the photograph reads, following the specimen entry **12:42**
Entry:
**3:29**
